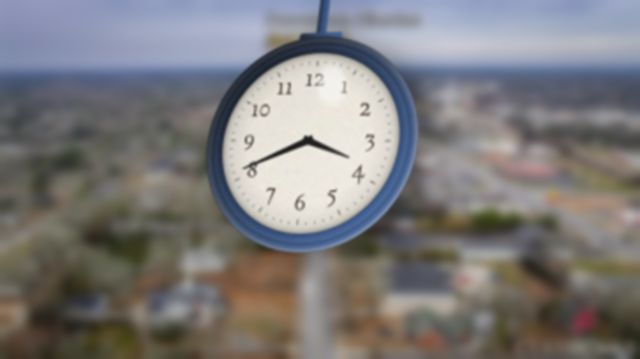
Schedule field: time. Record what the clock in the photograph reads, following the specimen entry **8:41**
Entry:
**3:41**
